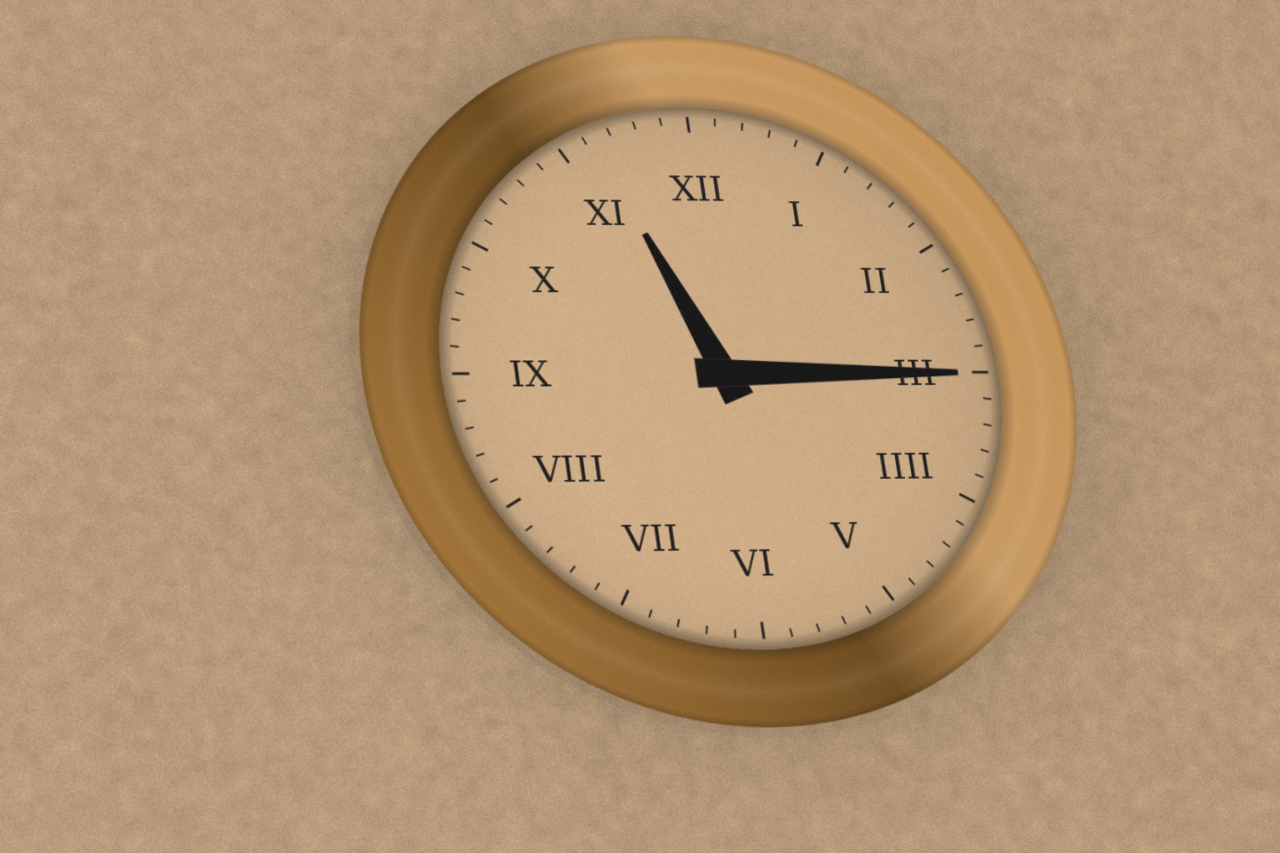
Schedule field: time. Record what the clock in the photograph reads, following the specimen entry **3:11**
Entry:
**11:15**
